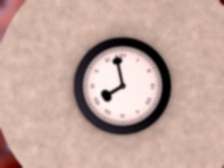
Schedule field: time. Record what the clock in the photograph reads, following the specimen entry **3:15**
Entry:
**7:58**
